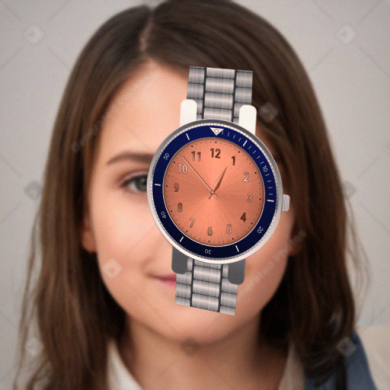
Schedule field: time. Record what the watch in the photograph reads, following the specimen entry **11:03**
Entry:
**12:52**
